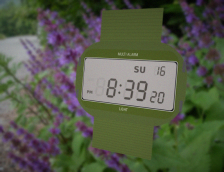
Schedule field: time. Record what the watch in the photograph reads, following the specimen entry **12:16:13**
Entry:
**8:39:20**
